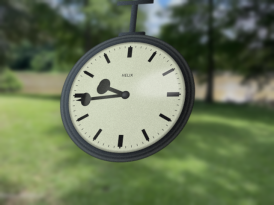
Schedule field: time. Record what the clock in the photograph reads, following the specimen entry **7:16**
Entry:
**9:44**
